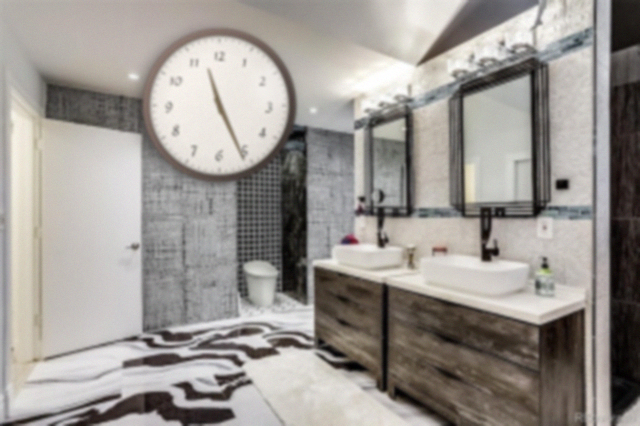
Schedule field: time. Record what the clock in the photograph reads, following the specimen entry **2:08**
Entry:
**11:26**
